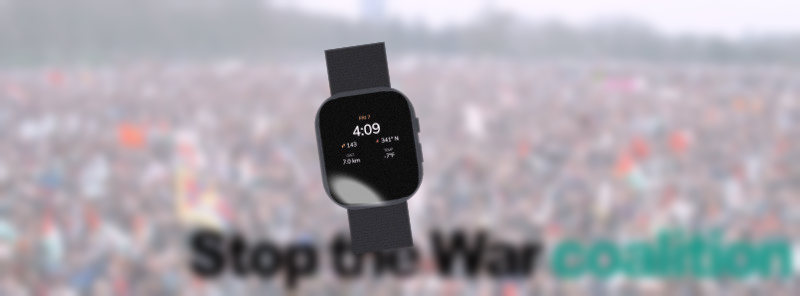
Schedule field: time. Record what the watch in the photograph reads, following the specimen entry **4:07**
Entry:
**4:09**
